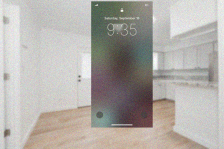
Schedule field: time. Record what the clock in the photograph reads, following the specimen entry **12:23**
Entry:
**9:35**
